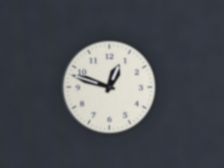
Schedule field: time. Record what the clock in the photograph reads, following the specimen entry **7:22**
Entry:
**12:48**
